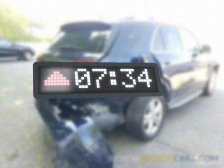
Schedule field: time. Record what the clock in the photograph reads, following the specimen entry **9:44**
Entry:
**7:34**
